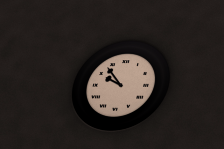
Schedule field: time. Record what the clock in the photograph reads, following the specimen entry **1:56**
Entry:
**9:53**
